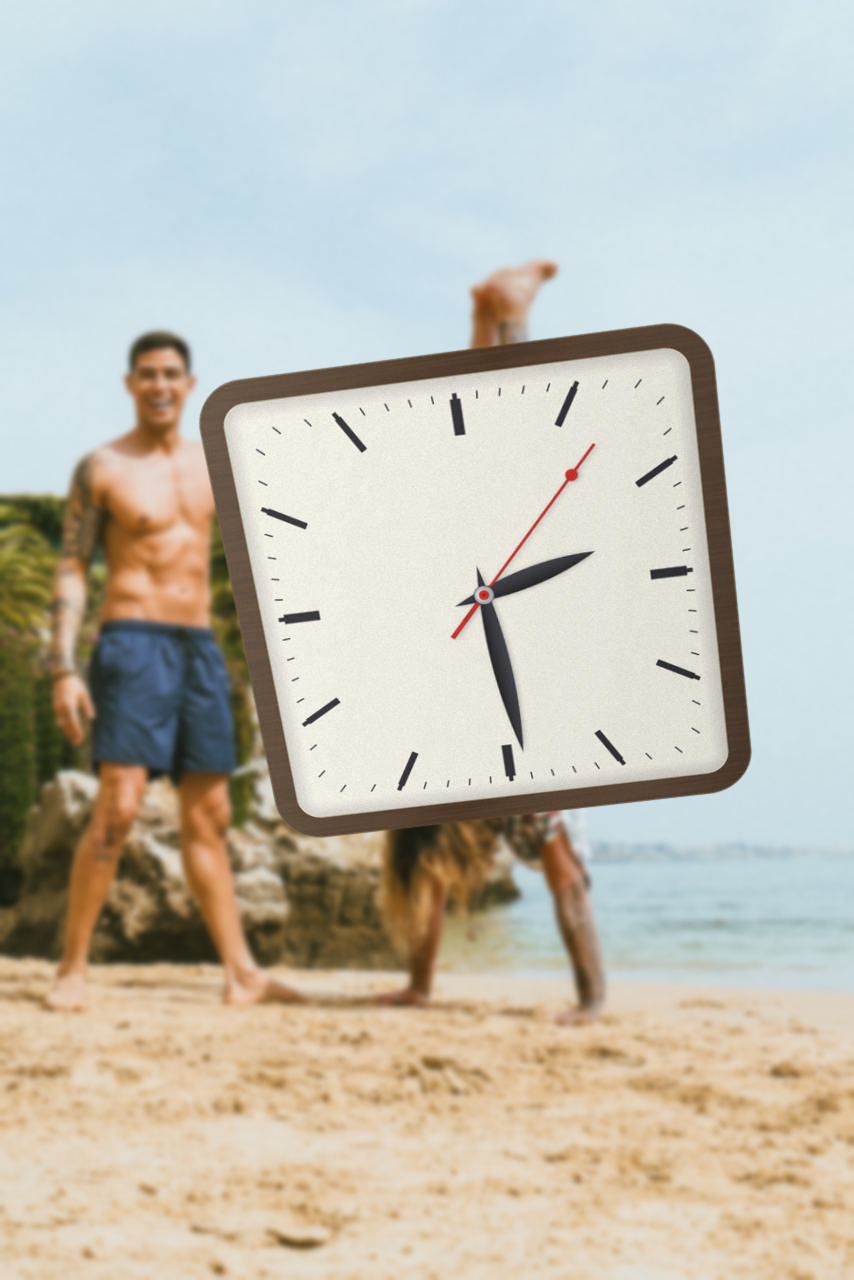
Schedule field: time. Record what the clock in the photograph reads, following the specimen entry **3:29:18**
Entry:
**2:29:07**
